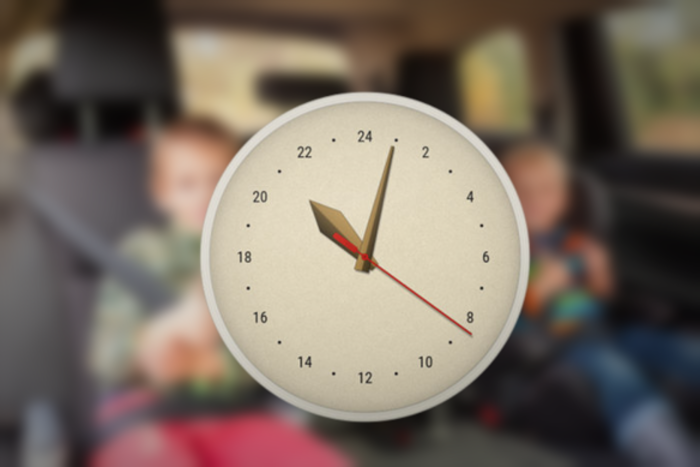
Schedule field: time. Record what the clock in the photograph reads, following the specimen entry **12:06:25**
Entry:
**21:02:21**
